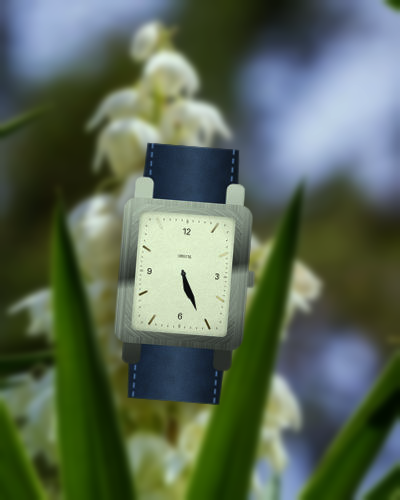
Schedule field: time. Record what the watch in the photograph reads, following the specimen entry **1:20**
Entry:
**5:26**
